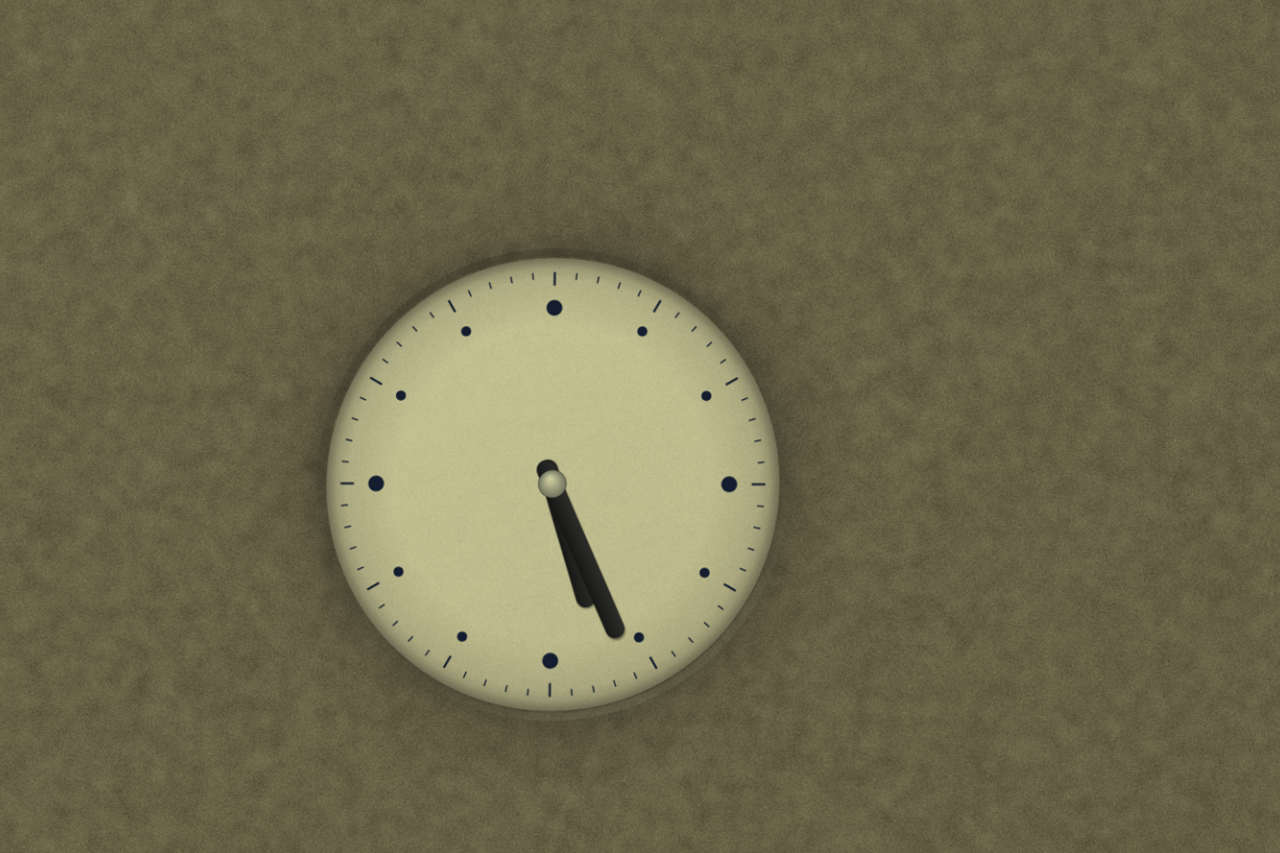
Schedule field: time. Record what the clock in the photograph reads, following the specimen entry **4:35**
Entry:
**5:26**
